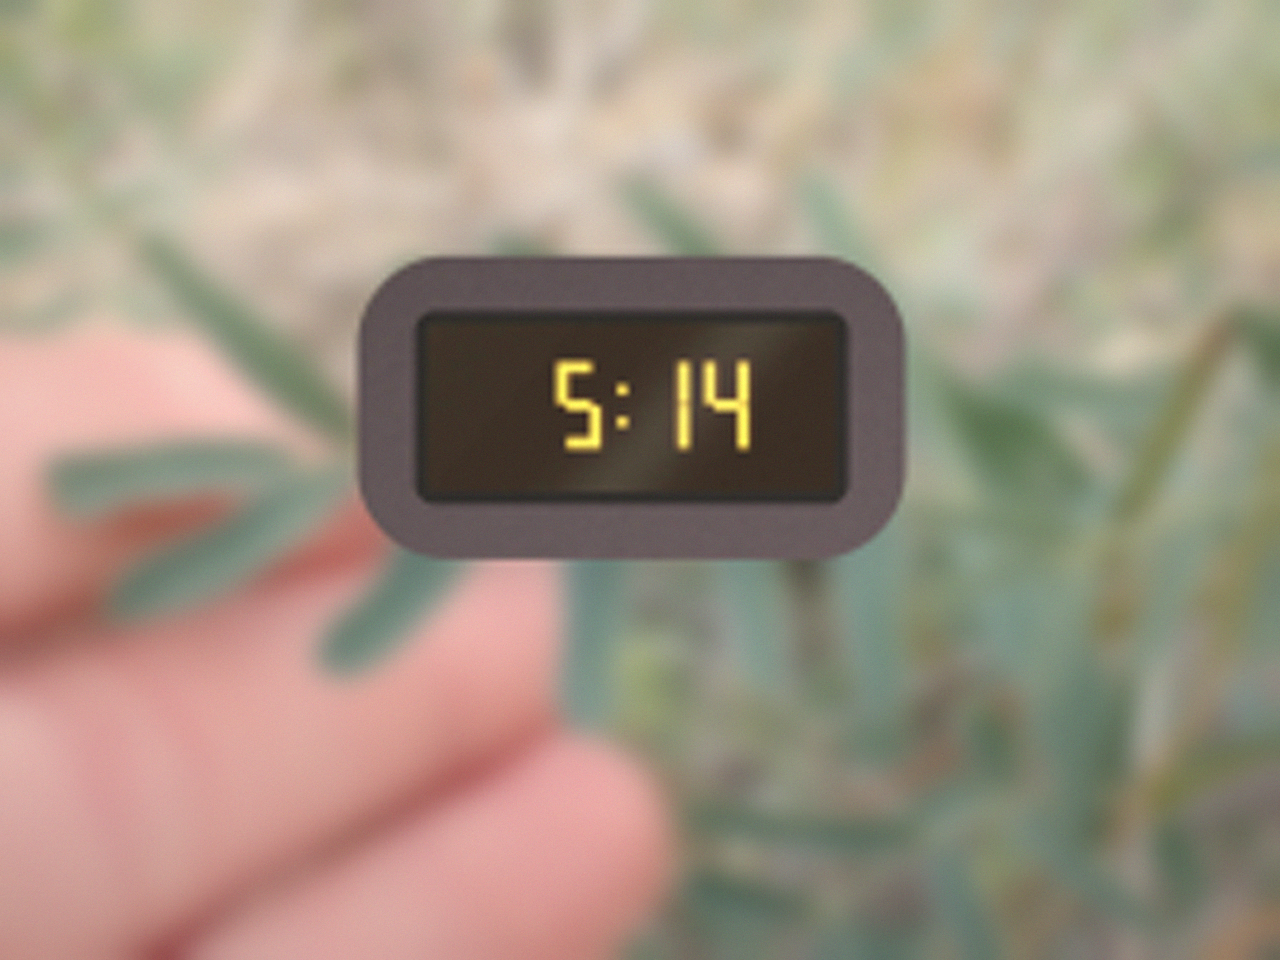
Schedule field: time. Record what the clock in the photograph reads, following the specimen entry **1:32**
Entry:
**5:14**
